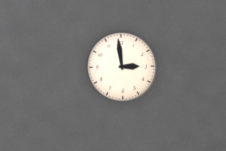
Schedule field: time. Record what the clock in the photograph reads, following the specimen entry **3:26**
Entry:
**2:59**
